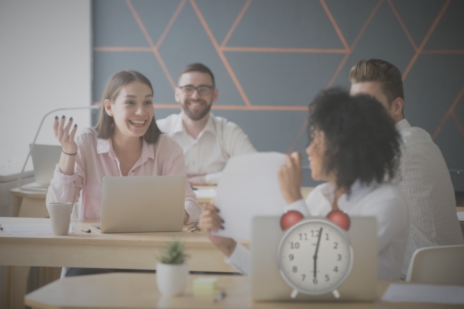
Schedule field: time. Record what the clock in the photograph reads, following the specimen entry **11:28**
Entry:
**6:02**
